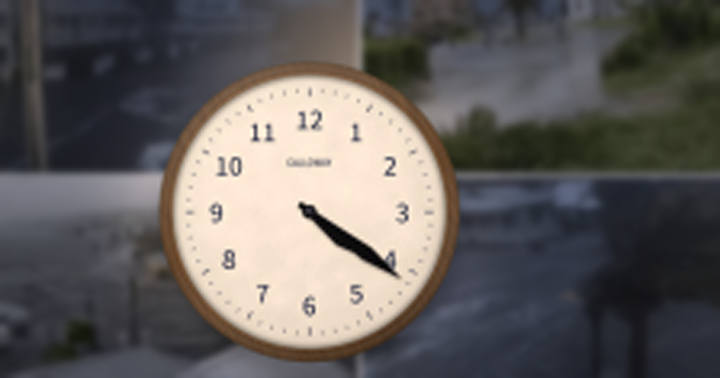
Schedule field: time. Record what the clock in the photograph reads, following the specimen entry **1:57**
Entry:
**4:21**
